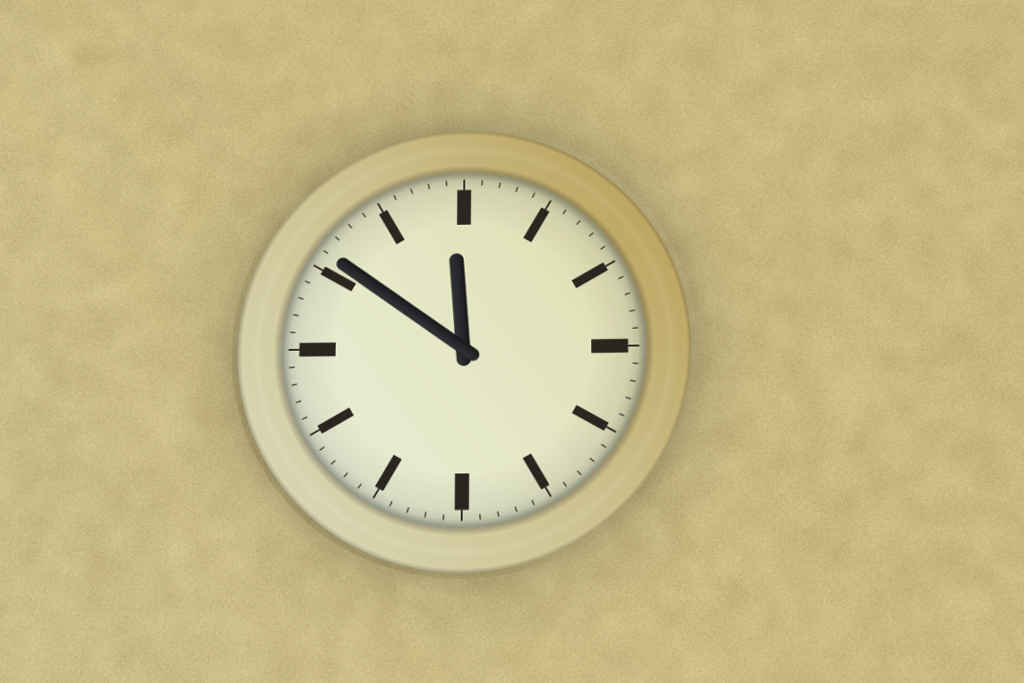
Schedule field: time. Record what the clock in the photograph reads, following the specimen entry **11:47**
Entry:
**11:51**
